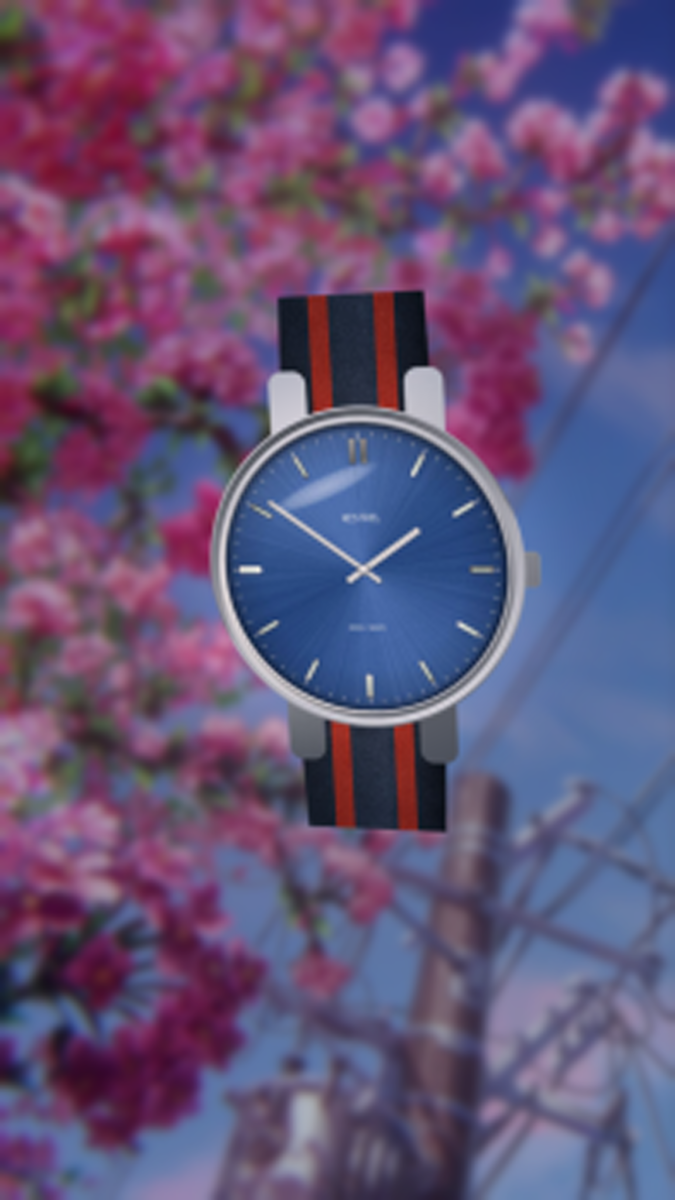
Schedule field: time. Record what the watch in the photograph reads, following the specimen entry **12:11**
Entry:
**1:51**
